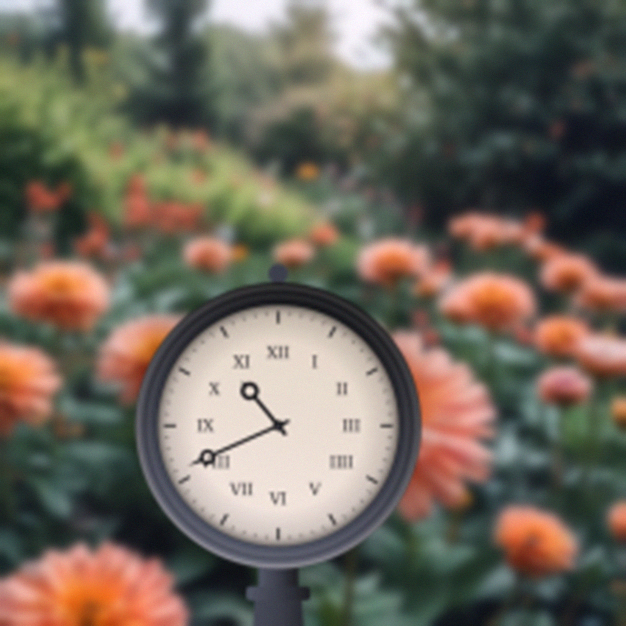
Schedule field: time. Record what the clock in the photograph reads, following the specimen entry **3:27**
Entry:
**10:41**
